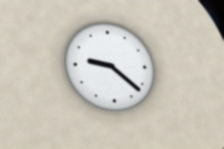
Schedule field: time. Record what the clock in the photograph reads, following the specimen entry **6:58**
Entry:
**9:22**
